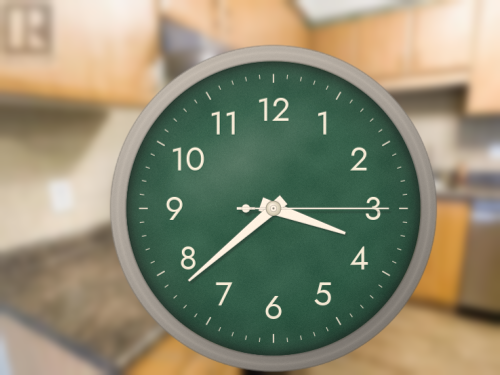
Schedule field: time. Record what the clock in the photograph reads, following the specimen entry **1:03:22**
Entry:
**3:38:15**
